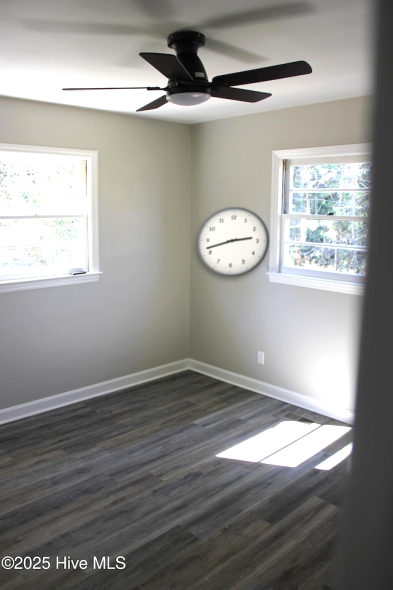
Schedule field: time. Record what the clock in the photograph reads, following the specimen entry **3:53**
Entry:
**2:42**
